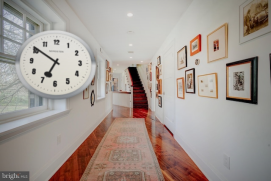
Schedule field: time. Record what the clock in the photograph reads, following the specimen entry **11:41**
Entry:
**6:51**
